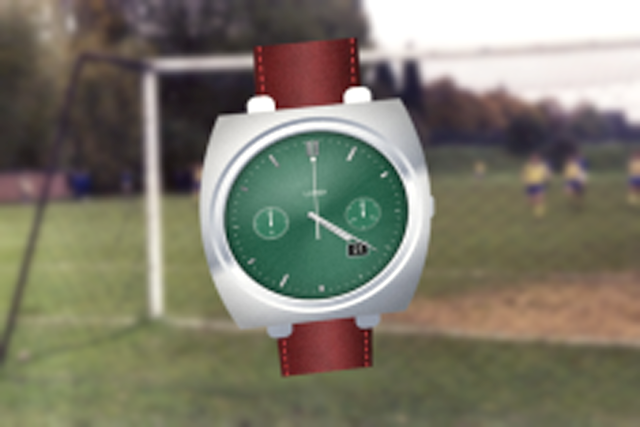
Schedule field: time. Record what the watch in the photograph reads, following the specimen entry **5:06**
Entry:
**4:21**
